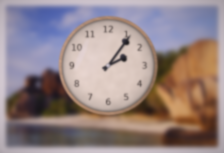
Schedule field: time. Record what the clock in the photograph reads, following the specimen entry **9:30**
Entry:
**2:06**
